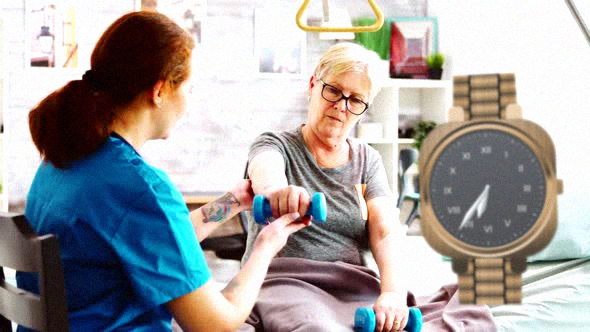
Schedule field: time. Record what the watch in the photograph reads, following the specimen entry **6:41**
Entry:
**6:36**
